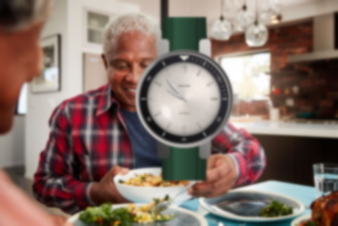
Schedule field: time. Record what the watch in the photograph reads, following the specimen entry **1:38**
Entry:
**9:53**
